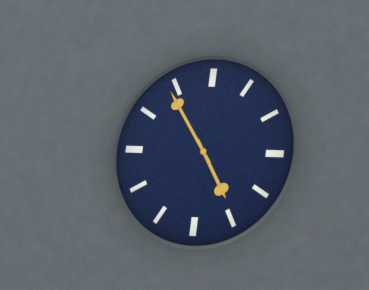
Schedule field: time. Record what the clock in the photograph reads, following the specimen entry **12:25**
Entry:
**4:54**
